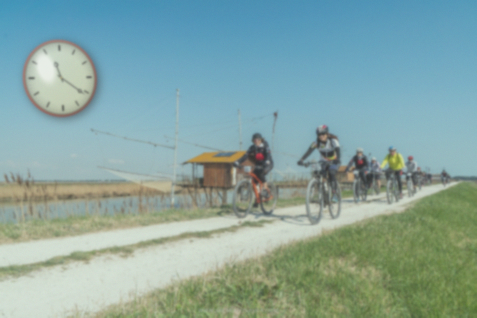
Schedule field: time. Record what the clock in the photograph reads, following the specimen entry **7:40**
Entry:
**11:21**
